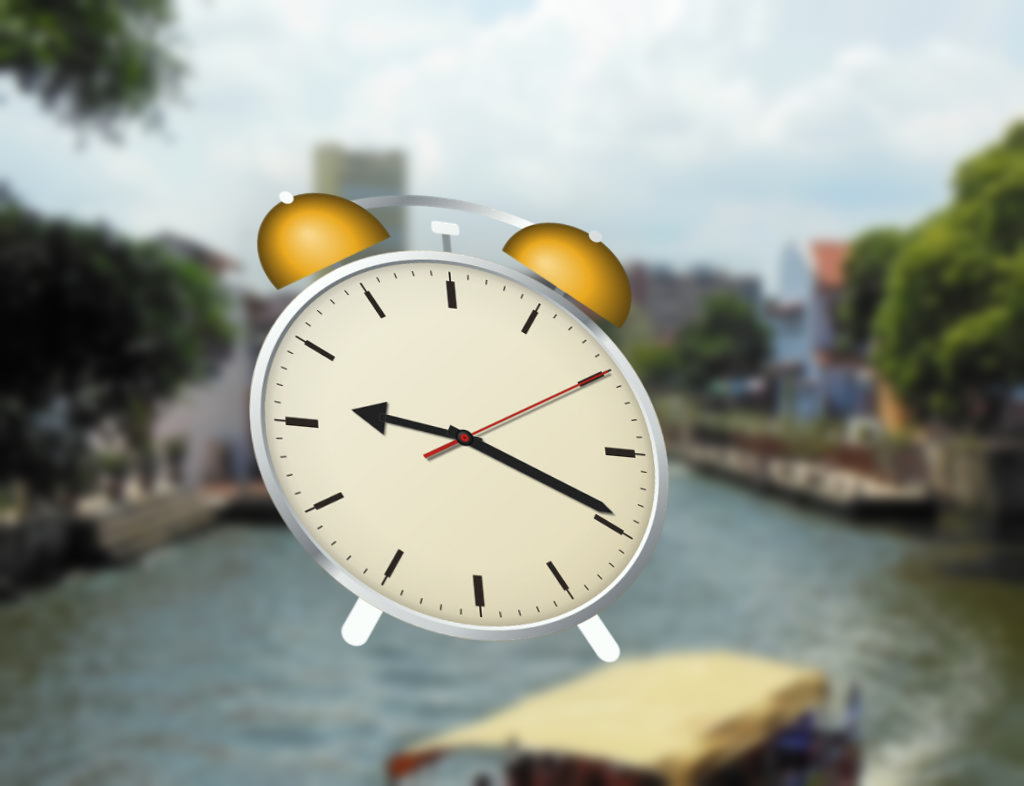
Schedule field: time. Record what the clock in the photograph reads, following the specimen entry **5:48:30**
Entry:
**9:19:10**
